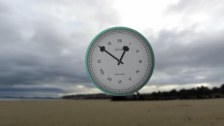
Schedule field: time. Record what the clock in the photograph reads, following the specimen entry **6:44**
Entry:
**12:51**
